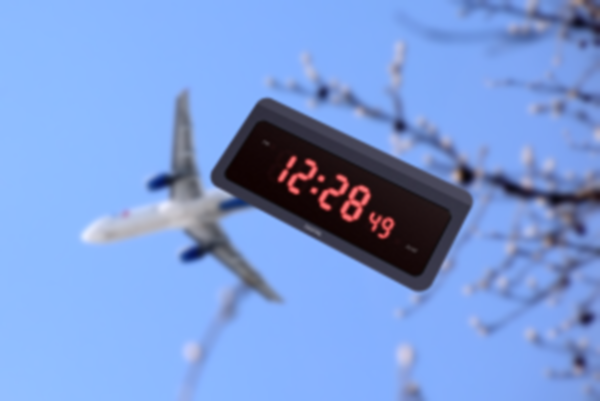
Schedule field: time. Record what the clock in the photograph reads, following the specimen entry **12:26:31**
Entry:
**12:28:49**
